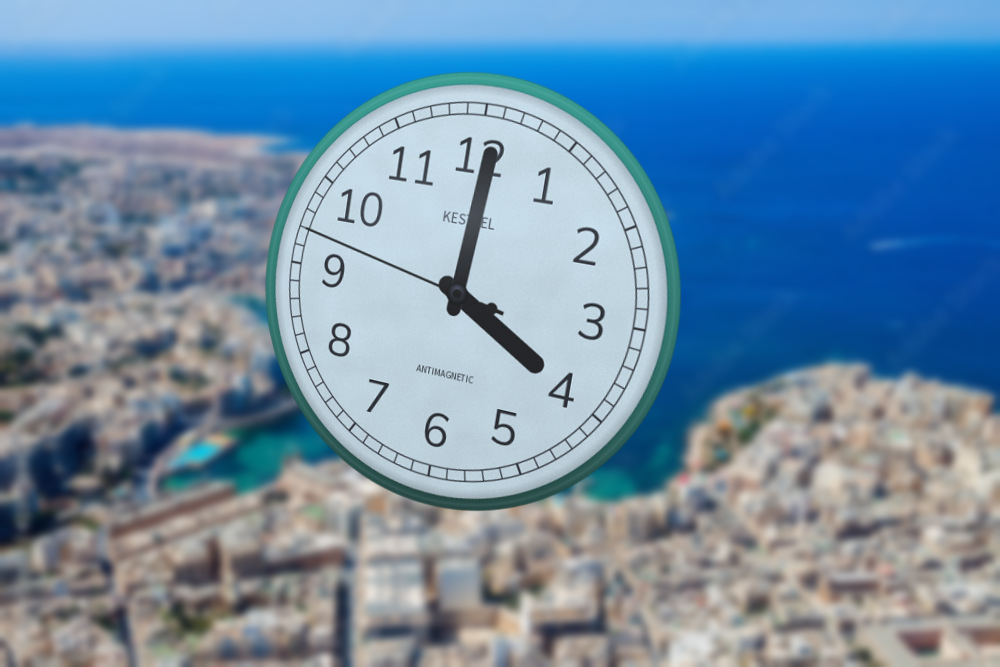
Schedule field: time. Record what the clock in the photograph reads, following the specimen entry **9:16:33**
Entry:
**4:00:47**
